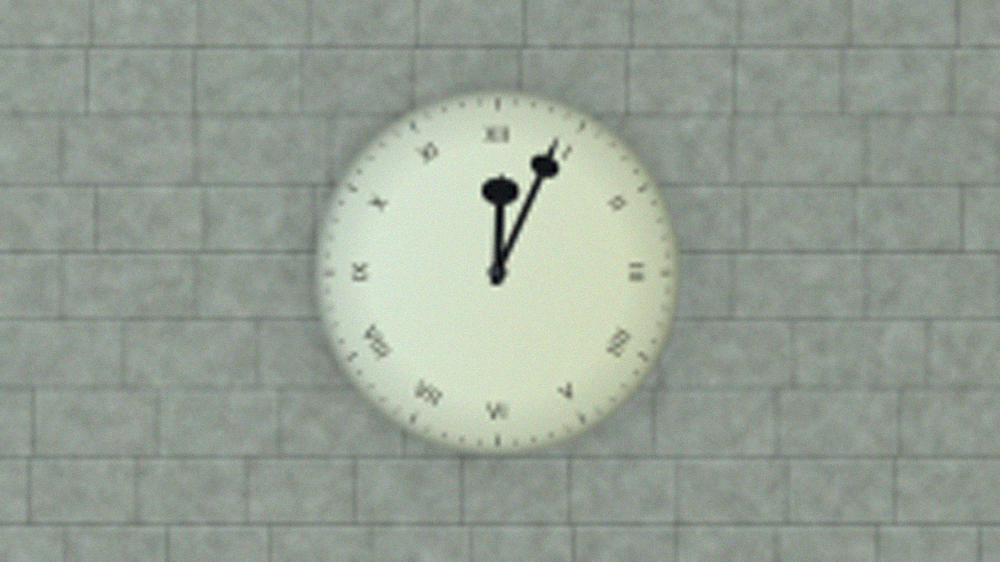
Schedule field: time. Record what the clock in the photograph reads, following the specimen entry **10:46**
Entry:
**12:04**
